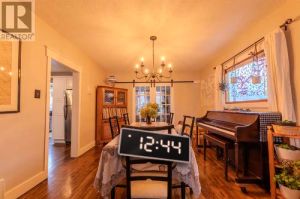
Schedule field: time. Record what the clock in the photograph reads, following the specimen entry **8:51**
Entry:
**12:44**
